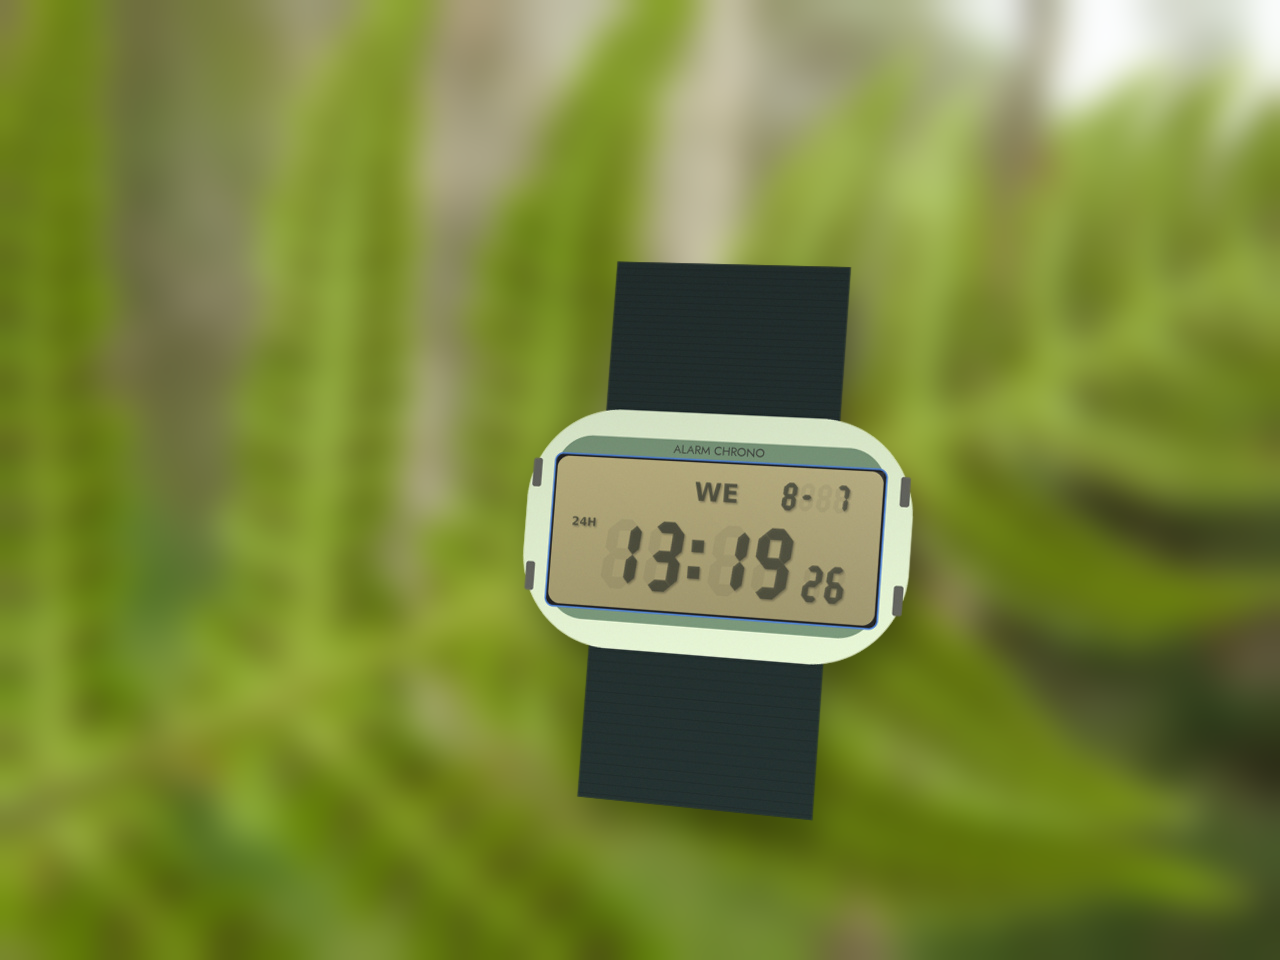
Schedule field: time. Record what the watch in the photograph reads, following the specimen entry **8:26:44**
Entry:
**13:19:26**
